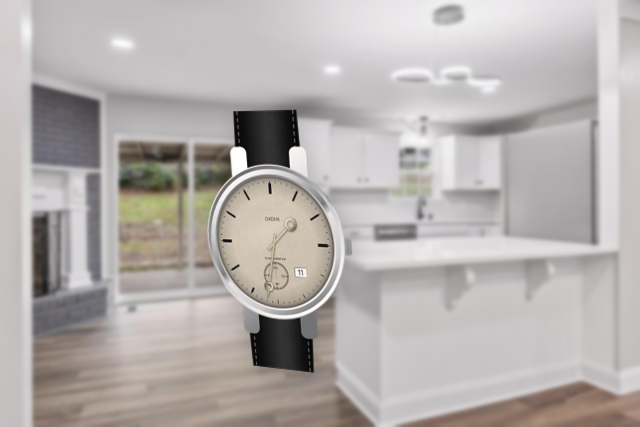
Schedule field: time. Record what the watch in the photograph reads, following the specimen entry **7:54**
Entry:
**1:32**
